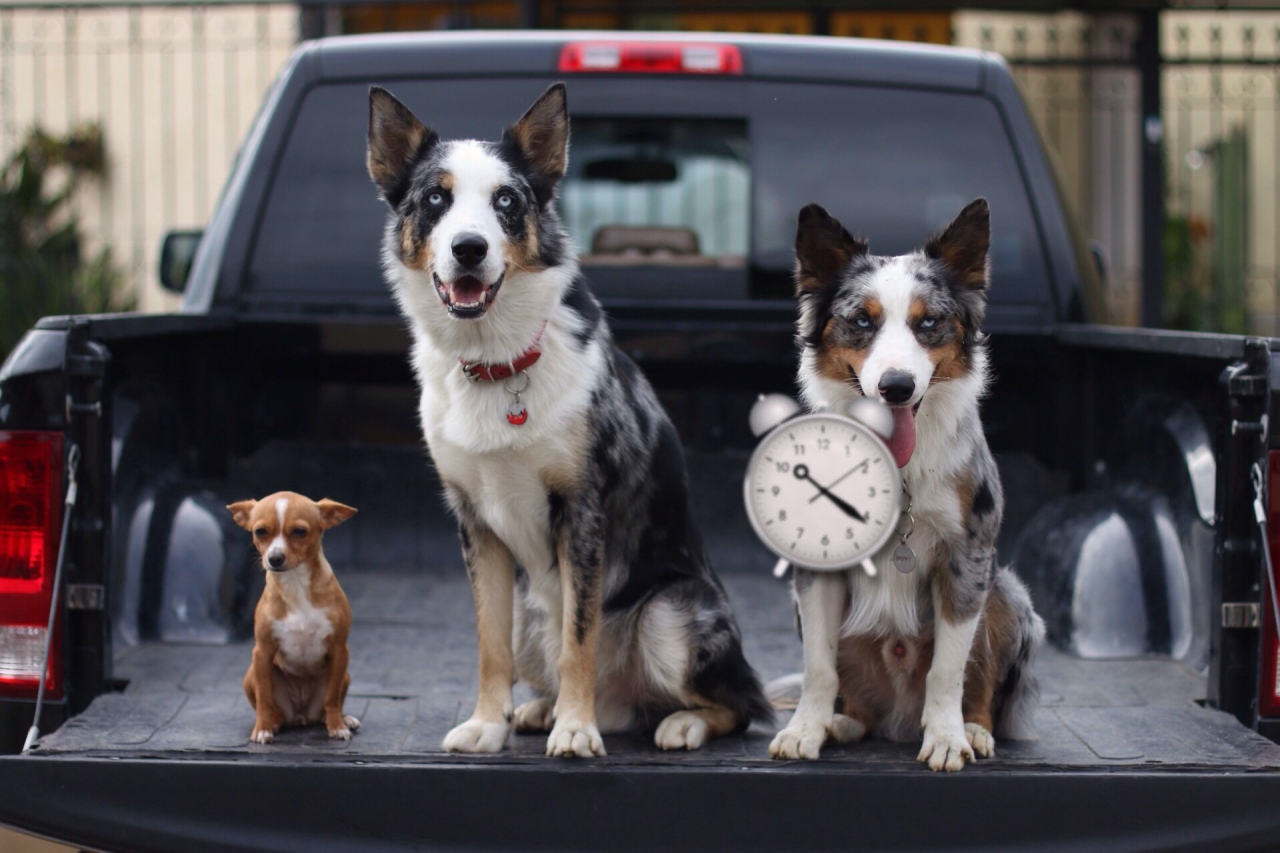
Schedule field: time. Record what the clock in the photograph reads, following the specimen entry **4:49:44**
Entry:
**10:21:09**
